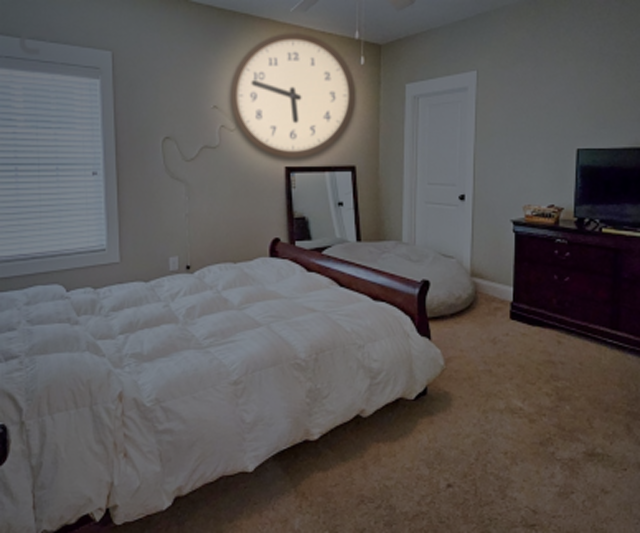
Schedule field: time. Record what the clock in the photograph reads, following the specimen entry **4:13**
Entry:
**5:48**
